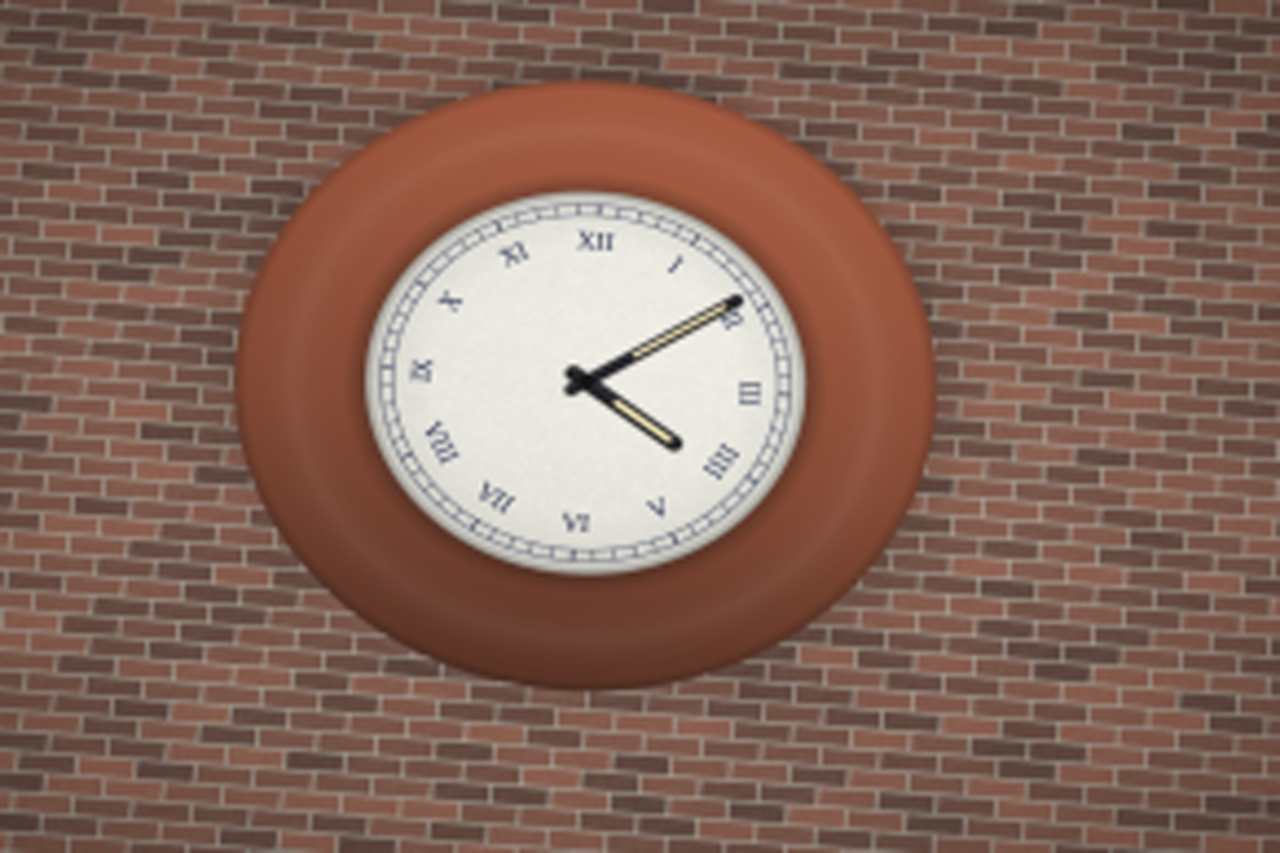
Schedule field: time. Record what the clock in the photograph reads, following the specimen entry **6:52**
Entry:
**4:09**
